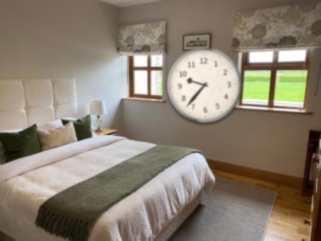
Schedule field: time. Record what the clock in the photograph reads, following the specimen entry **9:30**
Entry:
**9:37**
